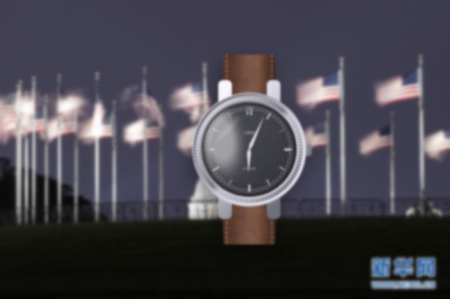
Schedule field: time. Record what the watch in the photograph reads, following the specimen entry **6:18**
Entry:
**6:04**
